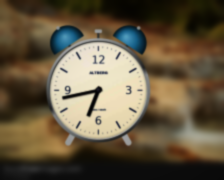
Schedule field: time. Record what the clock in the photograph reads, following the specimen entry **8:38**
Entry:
**6:43**
